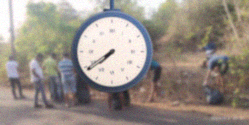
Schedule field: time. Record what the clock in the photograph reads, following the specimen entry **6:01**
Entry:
**7:39**
